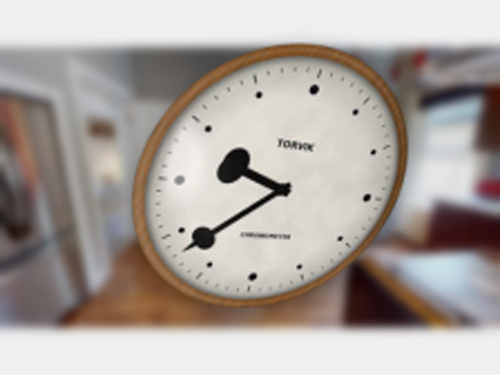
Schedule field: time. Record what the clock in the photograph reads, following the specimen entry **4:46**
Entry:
**9:38**
